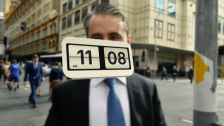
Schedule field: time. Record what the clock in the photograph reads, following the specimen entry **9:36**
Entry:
**11:08**
